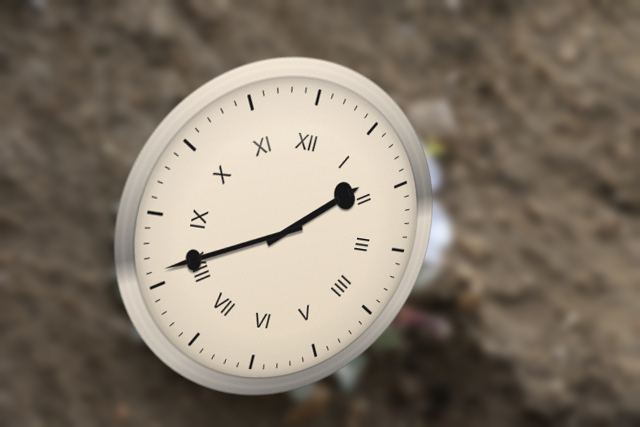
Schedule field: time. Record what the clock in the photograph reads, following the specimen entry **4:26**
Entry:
**1:41**
